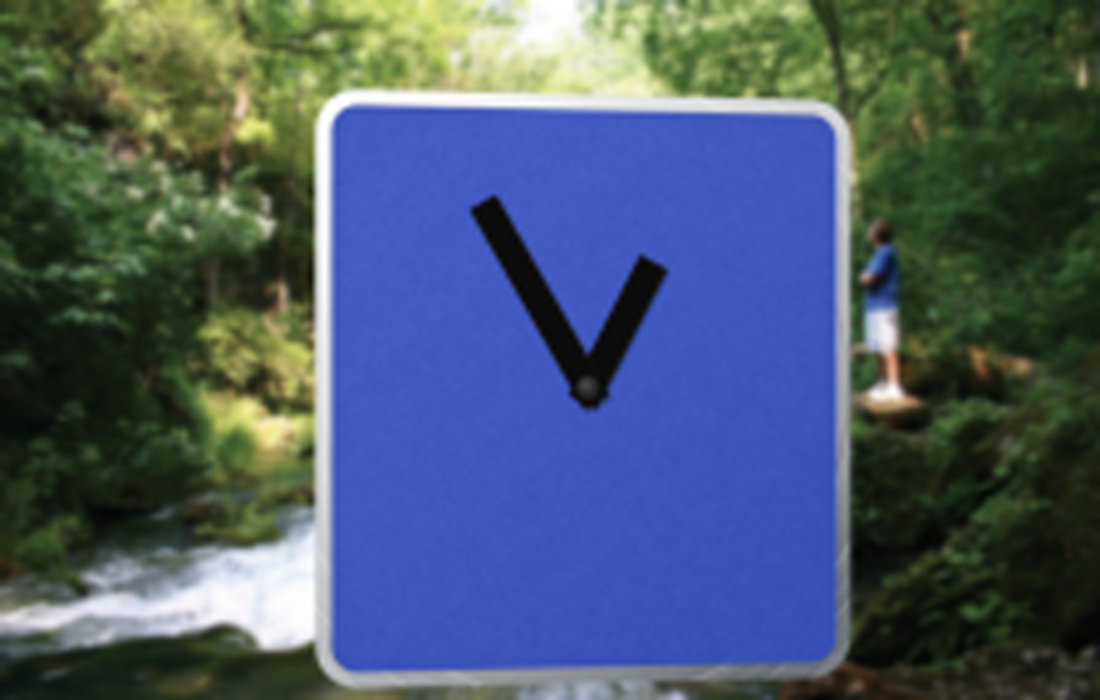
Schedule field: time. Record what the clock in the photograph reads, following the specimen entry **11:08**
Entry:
**12:55**
